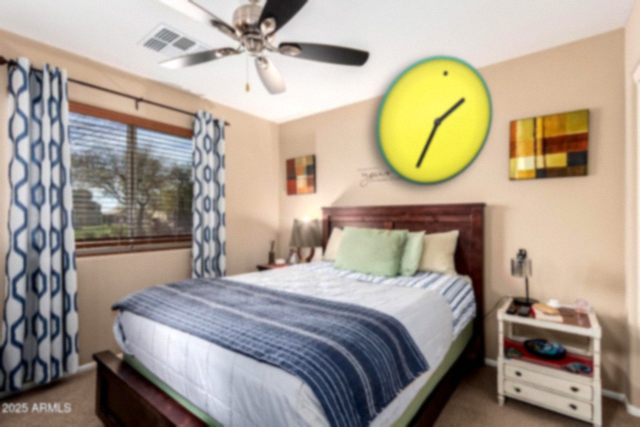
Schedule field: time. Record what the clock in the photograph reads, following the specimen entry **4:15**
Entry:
**1:33**
